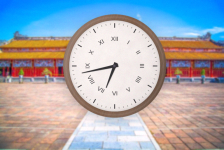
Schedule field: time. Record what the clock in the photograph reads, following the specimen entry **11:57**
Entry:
**6:43**
